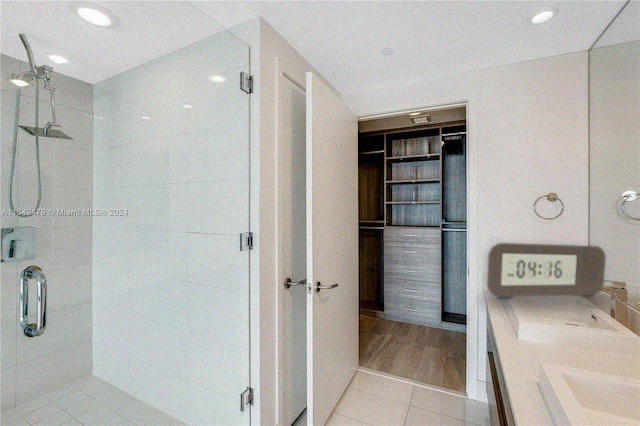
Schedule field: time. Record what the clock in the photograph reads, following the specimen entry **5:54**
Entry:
**4:16**
